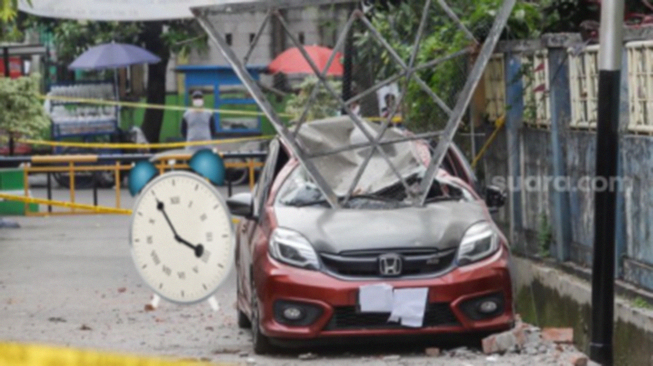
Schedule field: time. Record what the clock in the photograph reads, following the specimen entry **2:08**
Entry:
**3:55**
